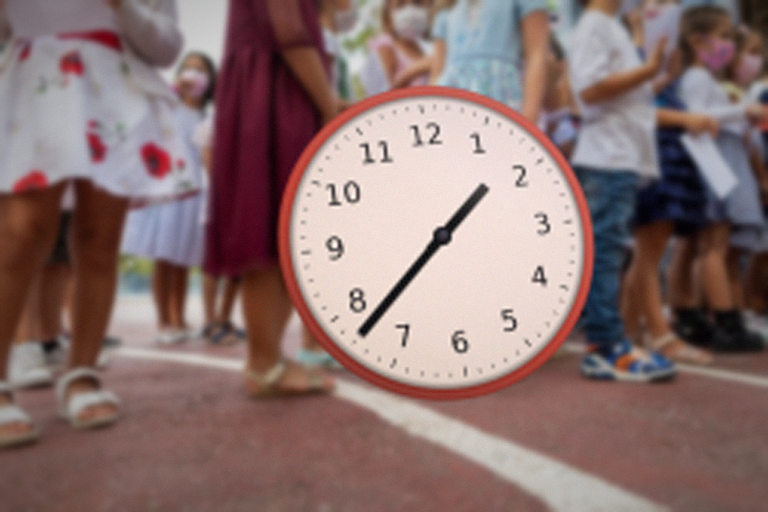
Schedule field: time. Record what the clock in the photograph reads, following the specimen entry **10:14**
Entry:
**1:38**
